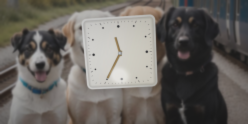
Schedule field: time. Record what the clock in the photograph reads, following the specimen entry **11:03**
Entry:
**11:35**
